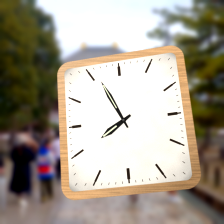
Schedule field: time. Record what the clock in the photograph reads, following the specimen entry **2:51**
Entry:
**7:56**
